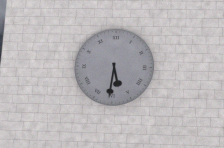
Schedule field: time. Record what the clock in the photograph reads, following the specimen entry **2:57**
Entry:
**5:31**
